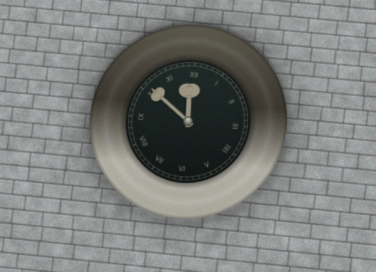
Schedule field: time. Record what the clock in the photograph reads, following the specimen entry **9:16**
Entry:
**11:51**
